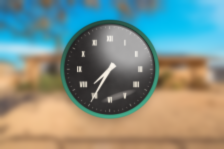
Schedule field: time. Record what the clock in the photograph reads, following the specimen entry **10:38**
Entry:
**7:35**
